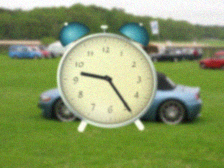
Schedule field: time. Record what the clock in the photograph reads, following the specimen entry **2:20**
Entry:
**9:25**
